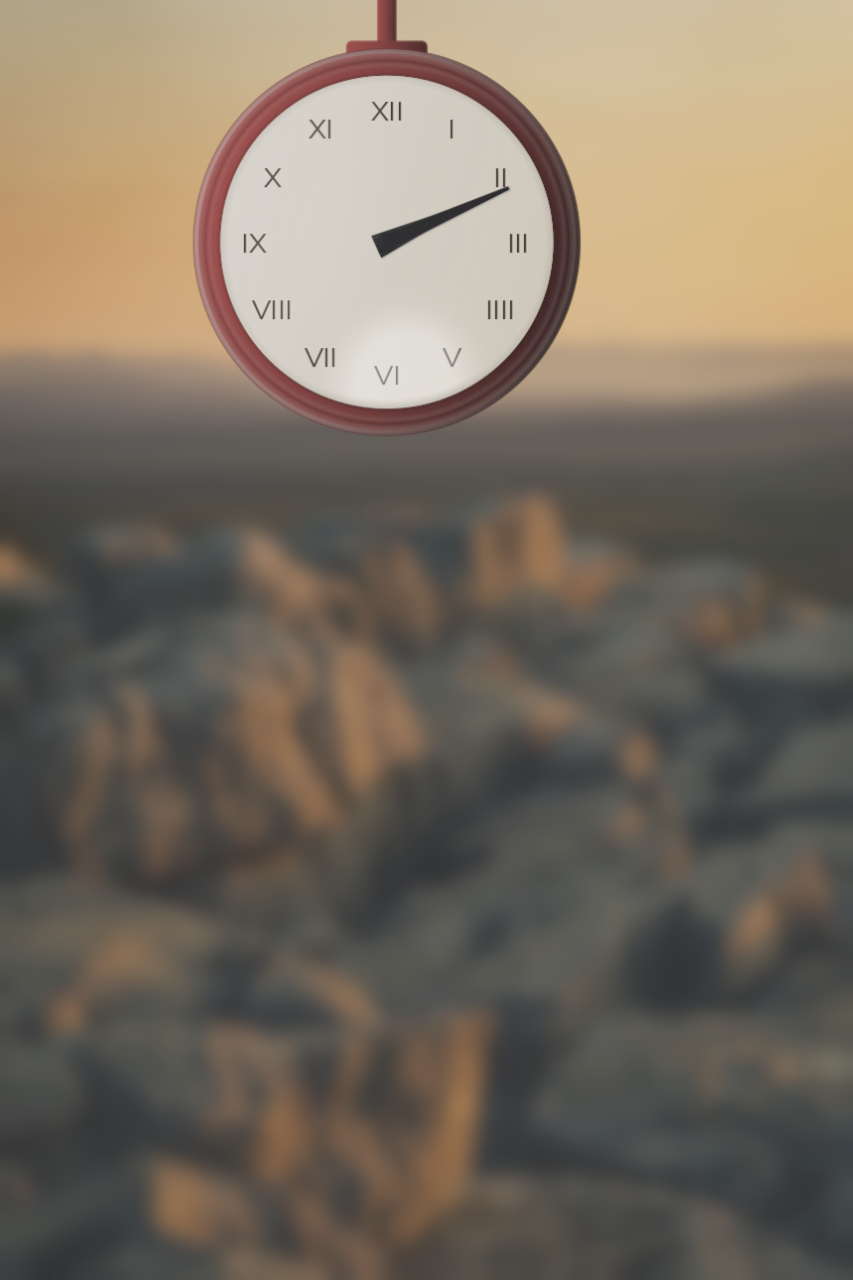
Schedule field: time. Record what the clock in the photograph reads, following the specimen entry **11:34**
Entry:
**2:11**
